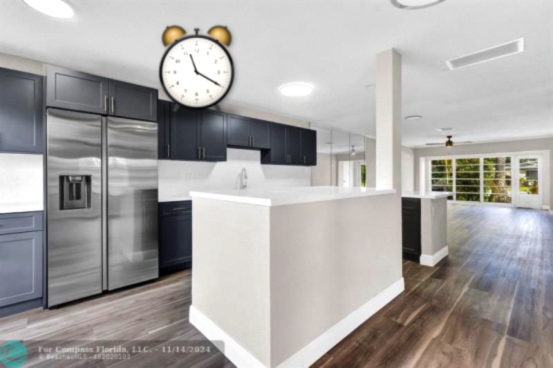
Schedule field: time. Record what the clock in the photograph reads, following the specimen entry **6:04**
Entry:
**11:20**
